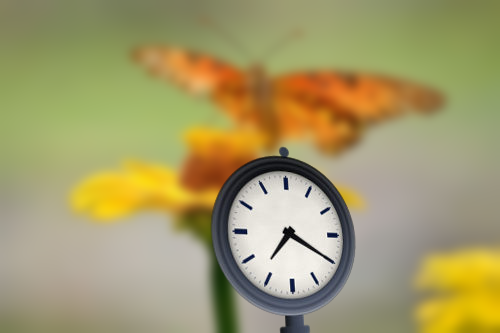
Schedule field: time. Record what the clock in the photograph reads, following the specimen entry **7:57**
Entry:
**7:20**
